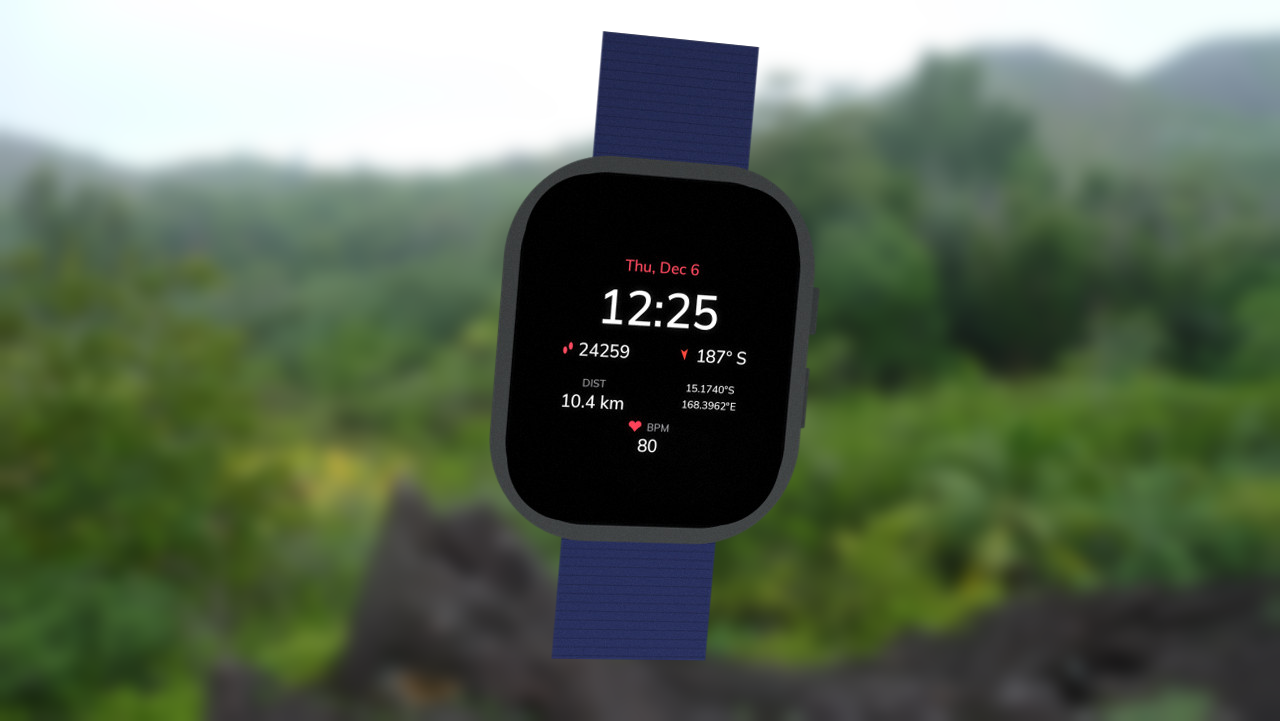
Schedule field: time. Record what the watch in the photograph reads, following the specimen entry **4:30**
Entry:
**12:25**
